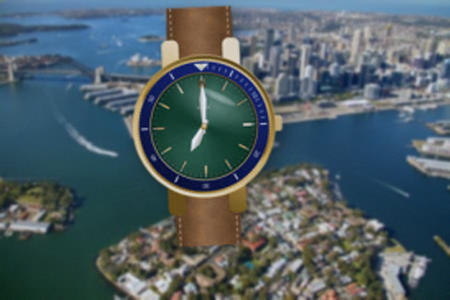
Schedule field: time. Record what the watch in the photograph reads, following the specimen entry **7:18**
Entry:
**7:00**
